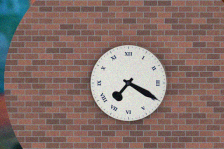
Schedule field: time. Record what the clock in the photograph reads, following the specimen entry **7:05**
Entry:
**7:20**
